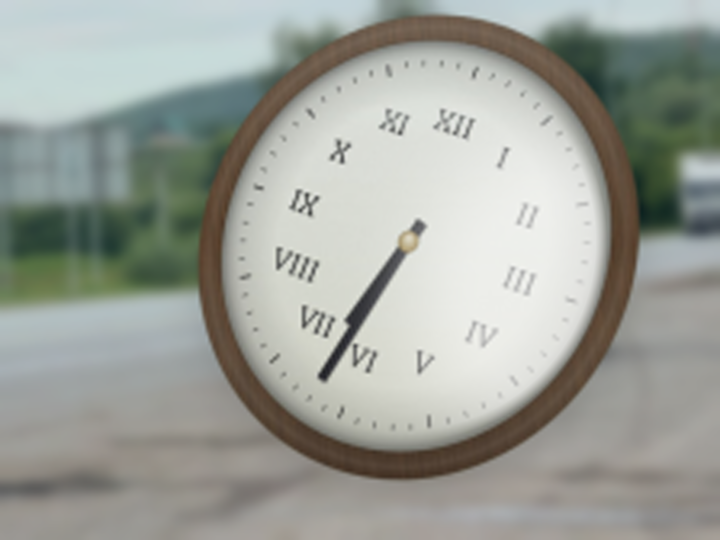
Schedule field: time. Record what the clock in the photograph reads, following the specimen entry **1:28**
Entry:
**6:32**
